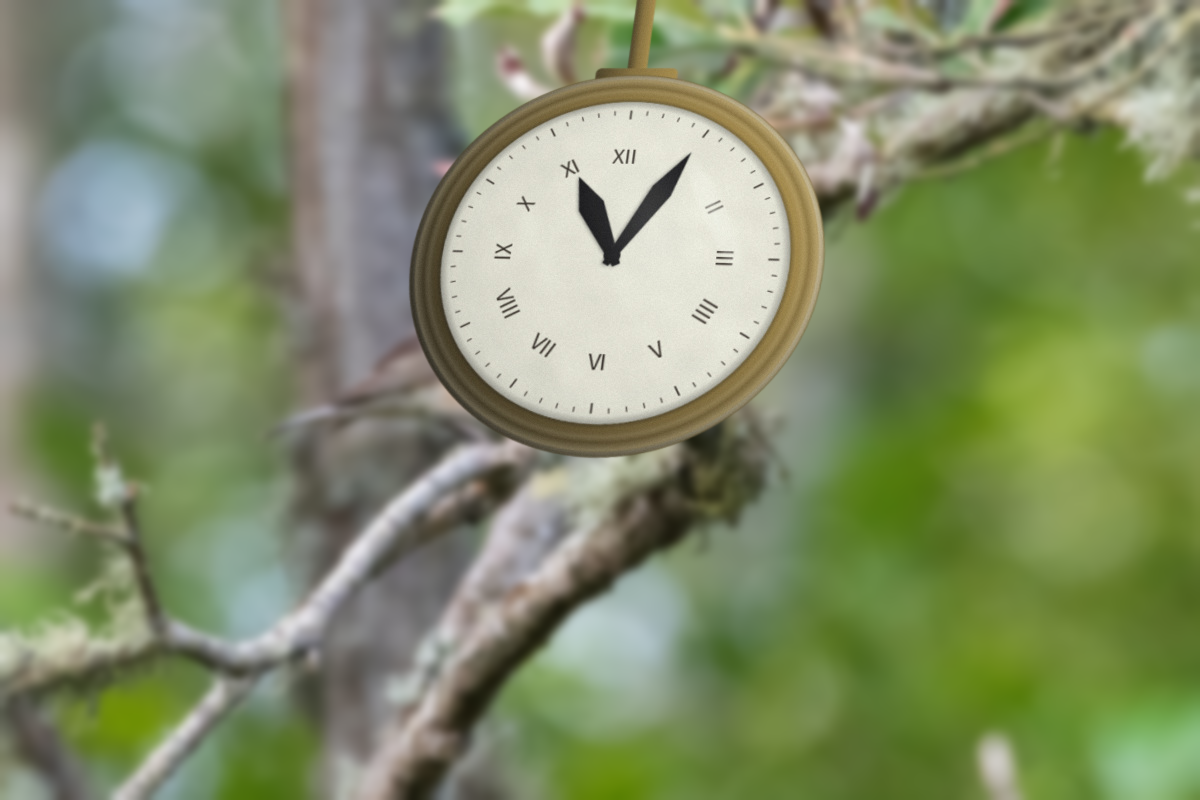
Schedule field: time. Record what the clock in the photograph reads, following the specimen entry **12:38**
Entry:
**11:05**
